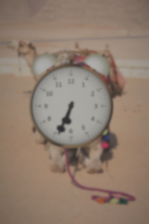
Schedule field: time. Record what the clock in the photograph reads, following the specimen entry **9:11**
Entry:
**6:34**
